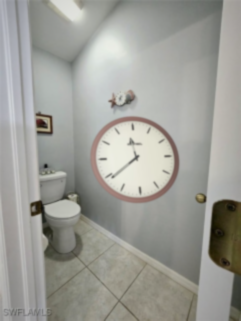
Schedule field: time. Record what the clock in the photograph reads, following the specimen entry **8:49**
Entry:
**11:39**
